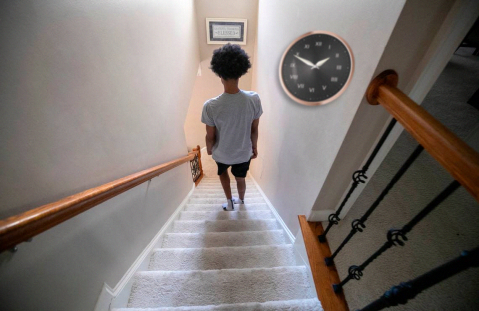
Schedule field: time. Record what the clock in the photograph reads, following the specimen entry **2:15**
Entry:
**1:49**
